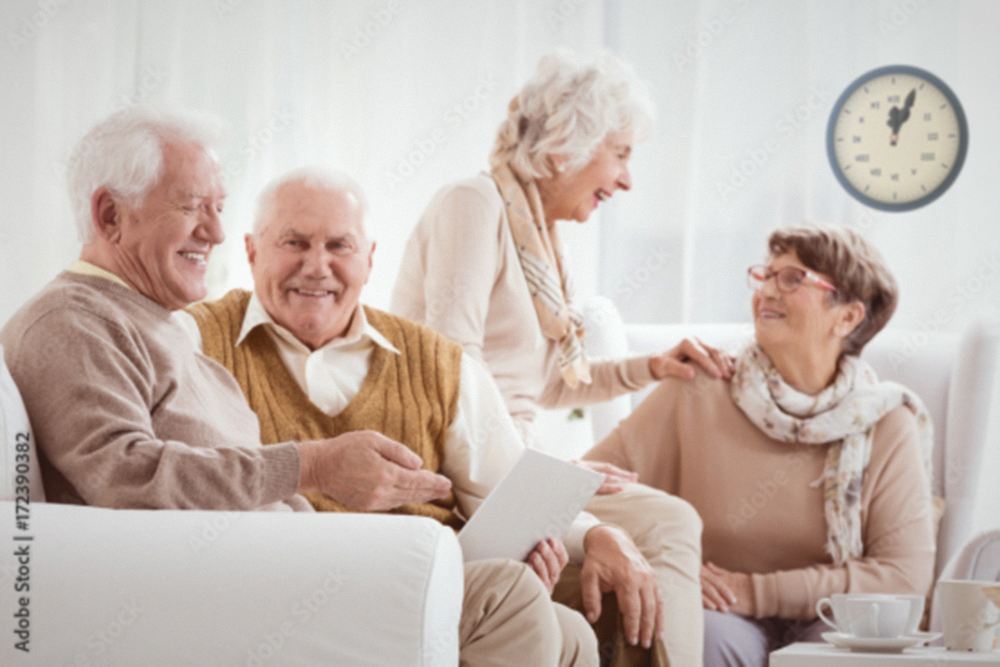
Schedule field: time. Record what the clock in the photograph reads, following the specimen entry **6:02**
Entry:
**12:04**
